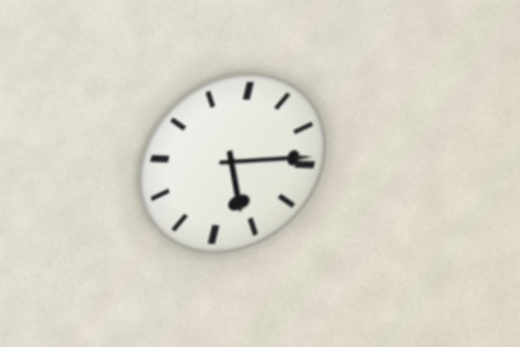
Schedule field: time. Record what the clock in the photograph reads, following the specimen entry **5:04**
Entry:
**5:14**
